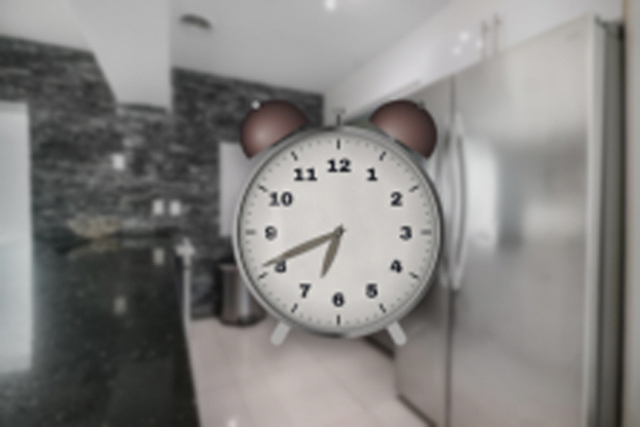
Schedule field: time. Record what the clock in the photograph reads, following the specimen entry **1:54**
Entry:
**6:41**
